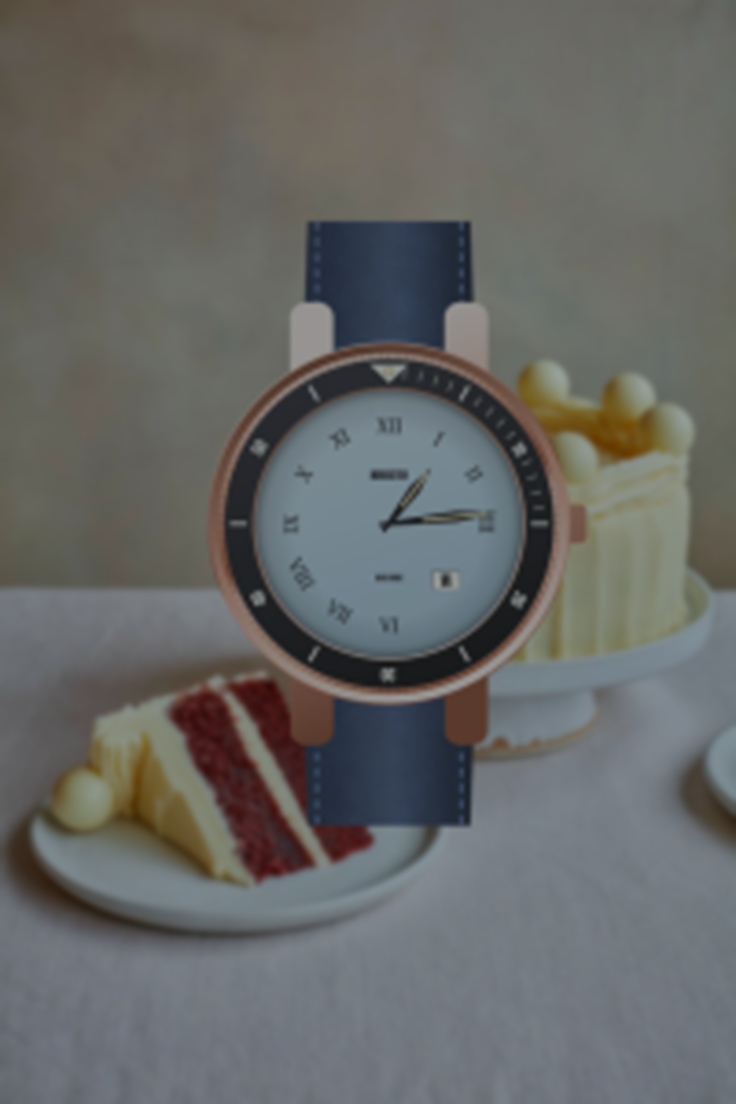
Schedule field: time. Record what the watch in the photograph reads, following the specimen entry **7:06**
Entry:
**1:14**
